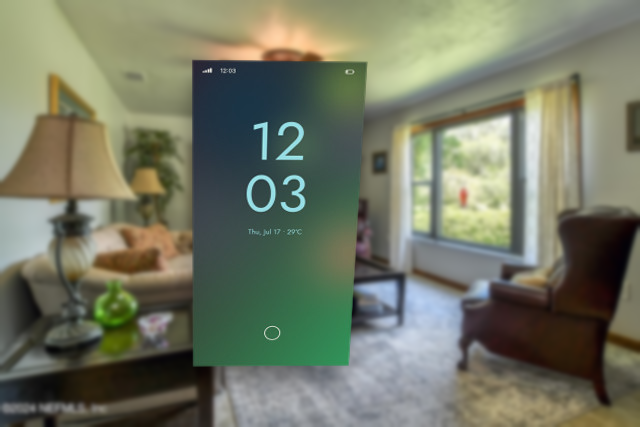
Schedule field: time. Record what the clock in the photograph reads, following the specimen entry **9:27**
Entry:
**12:03**
